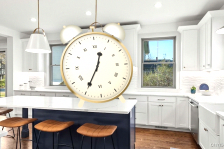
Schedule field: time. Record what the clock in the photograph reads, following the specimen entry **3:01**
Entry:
**12:35**
